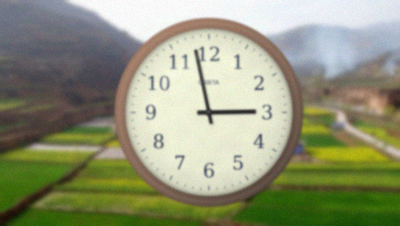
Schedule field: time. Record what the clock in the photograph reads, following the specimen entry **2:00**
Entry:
**2:58**
